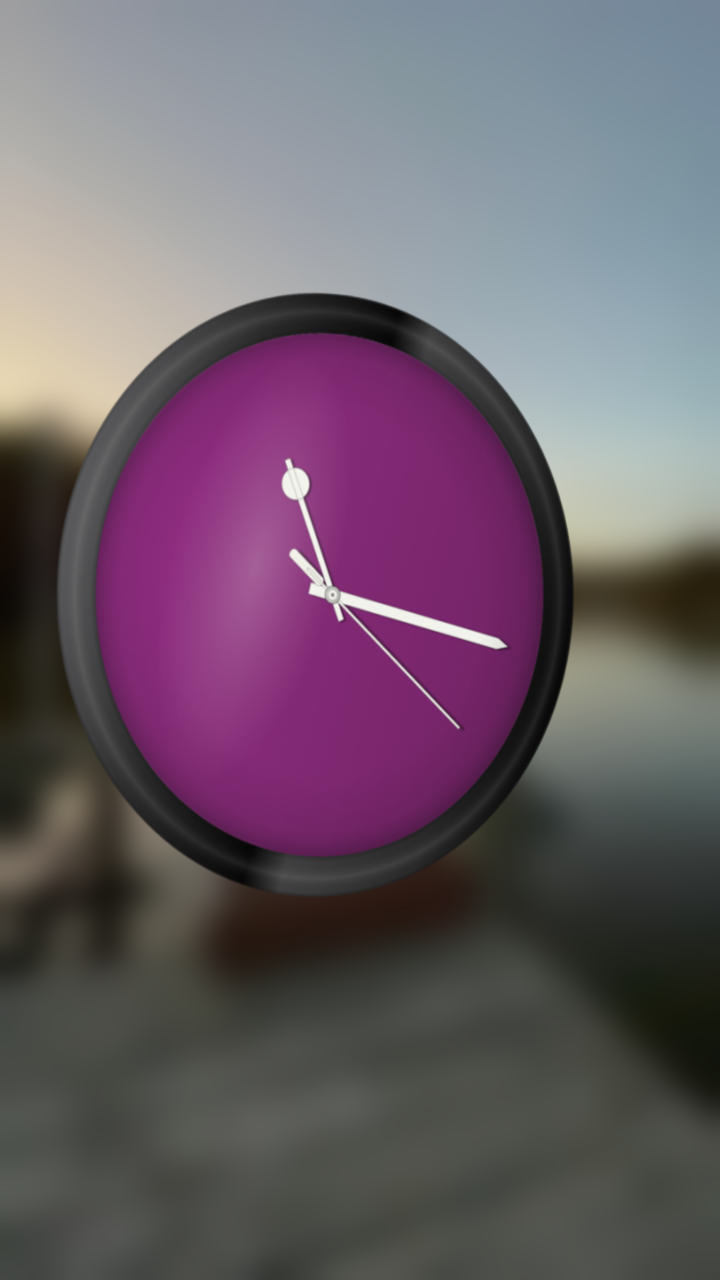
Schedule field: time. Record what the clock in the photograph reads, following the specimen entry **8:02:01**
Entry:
**11:17:22**
